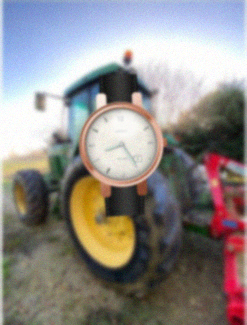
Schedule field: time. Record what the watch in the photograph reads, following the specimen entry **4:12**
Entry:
**8:25**
